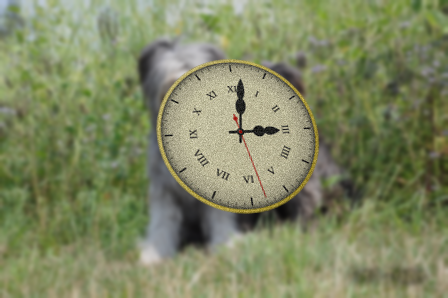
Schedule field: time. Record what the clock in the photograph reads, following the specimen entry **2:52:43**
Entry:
**3:01:28**
